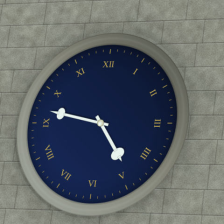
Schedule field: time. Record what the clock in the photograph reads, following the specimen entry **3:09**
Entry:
**4:47**
